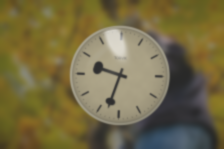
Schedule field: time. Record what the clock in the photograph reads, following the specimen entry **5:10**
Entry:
**9:33**
